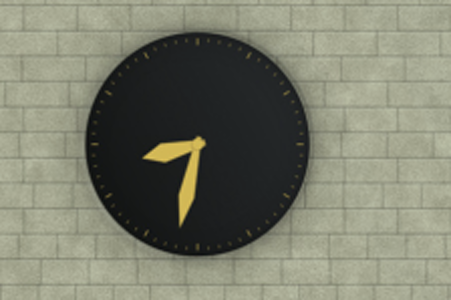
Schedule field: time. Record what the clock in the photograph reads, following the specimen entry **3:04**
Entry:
**8:32**
